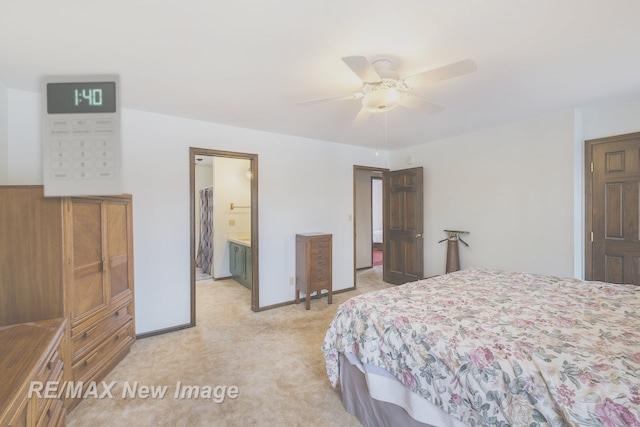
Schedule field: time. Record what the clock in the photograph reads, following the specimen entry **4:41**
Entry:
**1:40**
